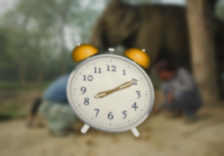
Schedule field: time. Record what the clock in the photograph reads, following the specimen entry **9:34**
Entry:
**8:10**
